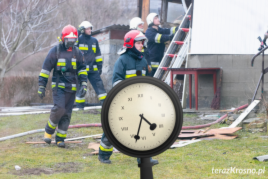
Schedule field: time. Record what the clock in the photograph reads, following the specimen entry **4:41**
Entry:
**4:33**
